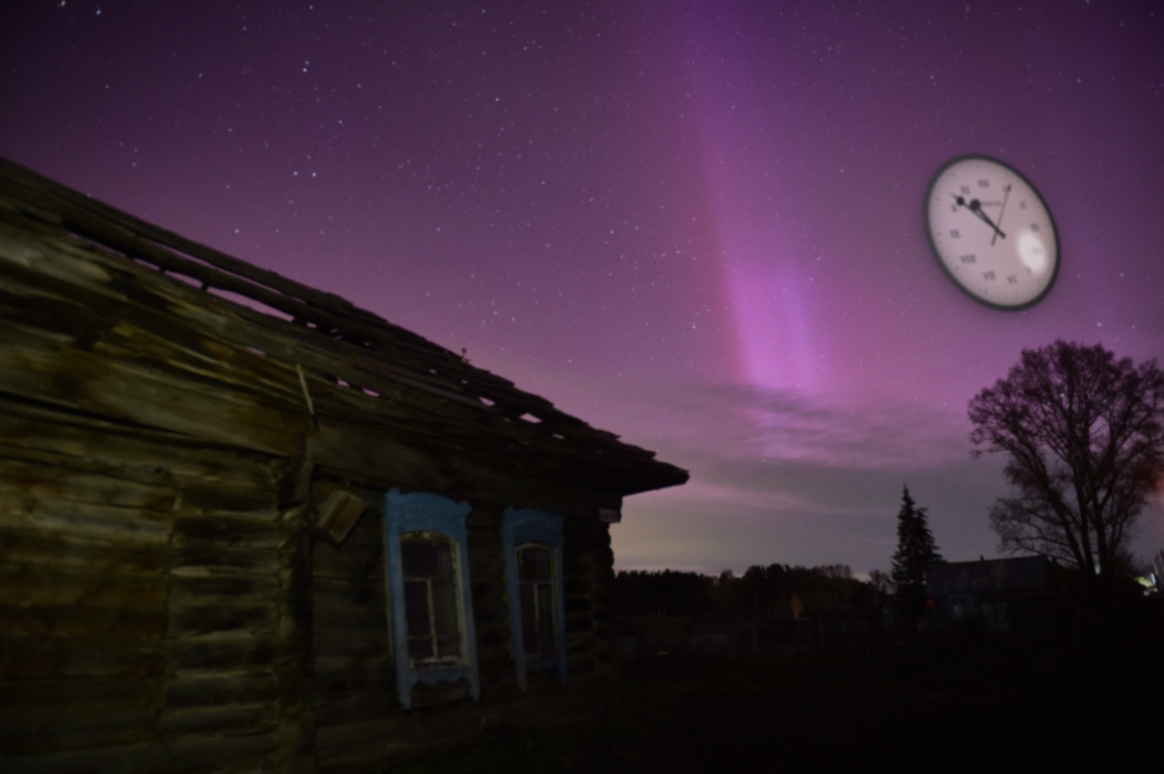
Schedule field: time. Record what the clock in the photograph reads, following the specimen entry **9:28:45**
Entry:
**10:52:06**
